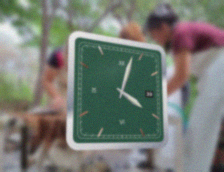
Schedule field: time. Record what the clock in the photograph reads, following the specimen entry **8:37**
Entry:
**4:03**
